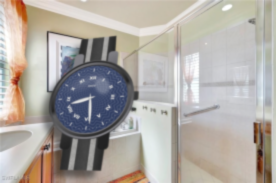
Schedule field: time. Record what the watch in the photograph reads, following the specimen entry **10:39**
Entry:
**8:29**
